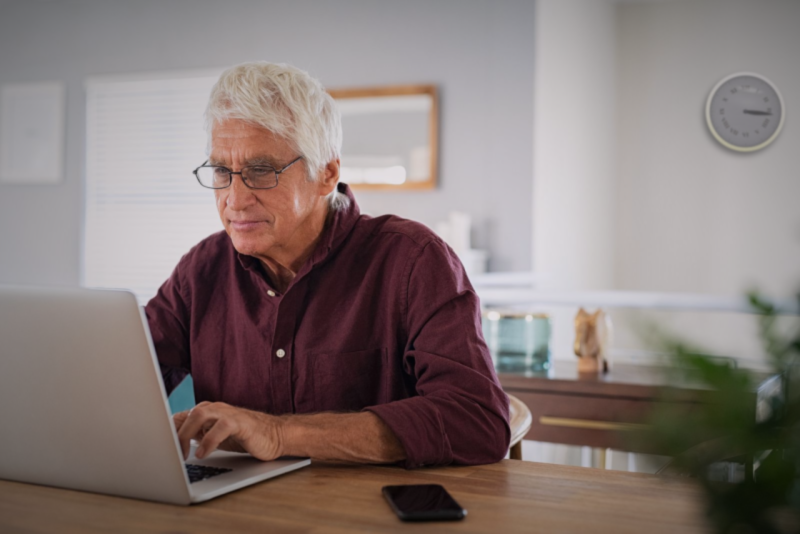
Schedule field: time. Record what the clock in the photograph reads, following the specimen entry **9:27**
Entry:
**3:16**
